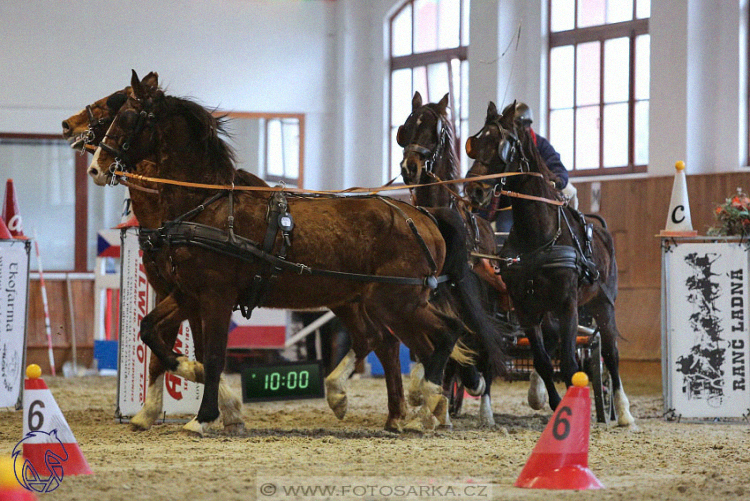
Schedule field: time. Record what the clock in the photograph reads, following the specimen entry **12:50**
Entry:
**10:00**
